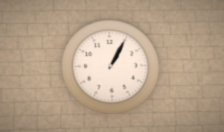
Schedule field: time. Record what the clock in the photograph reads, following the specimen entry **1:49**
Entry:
**1:05**
